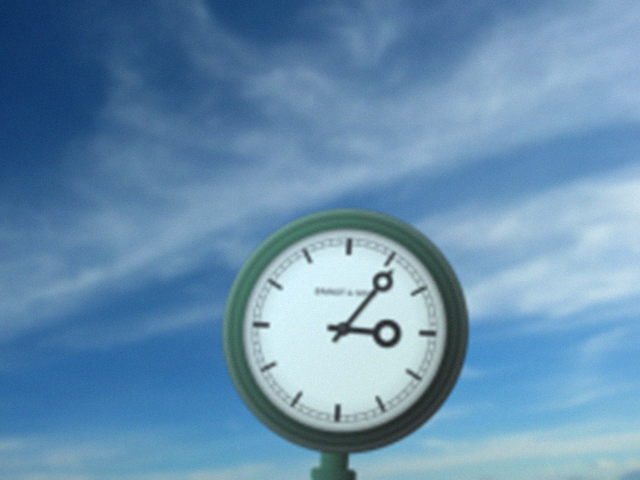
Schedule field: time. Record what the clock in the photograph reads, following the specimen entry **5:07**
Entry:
**3:06**
